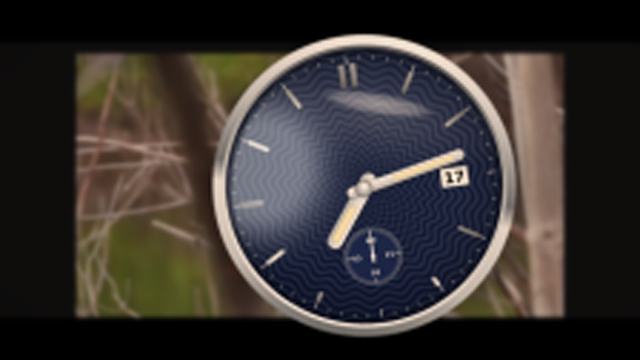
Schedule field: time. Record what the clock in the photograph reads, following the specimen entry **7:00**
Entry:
**7:13**
